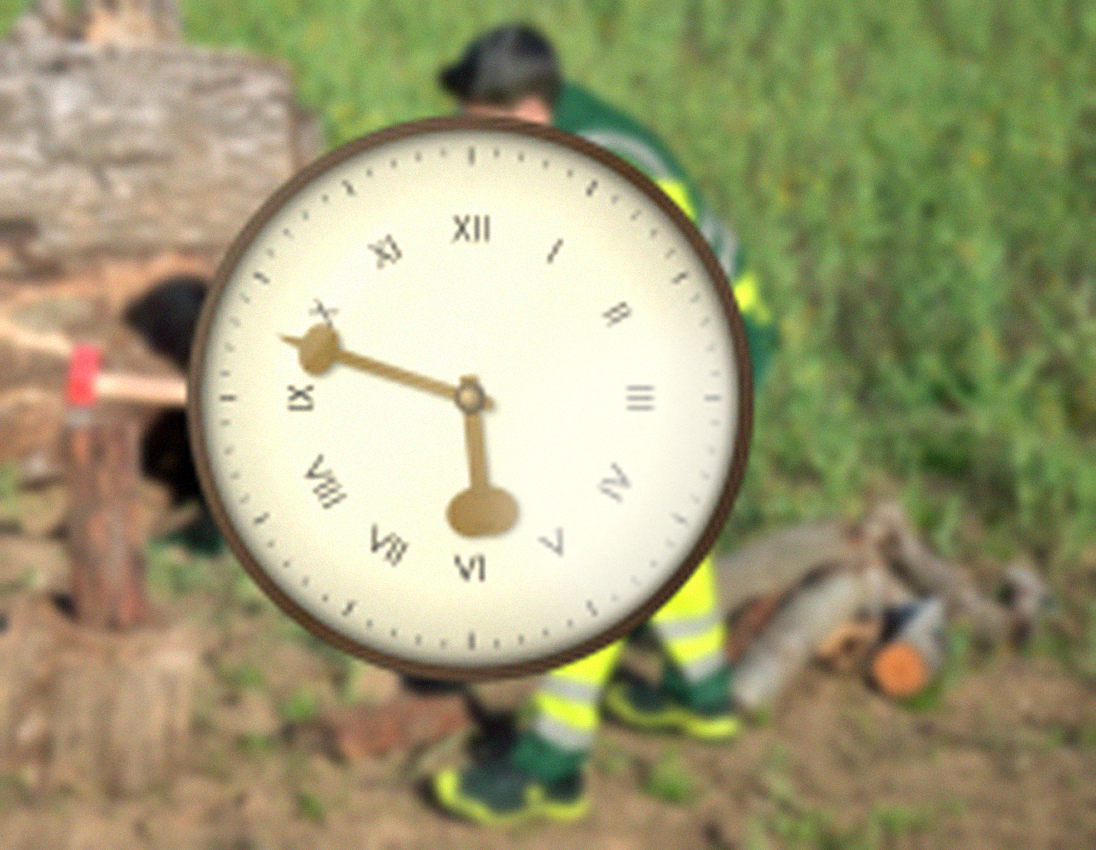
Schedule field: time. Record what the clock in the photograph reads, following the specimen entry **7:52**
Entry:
**5:48**
